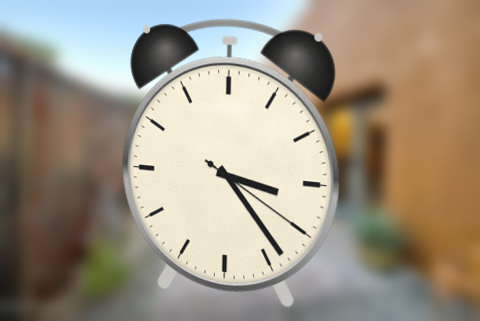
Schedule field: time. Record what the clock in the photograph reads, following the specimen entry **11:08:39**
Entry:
**3:23:20**
